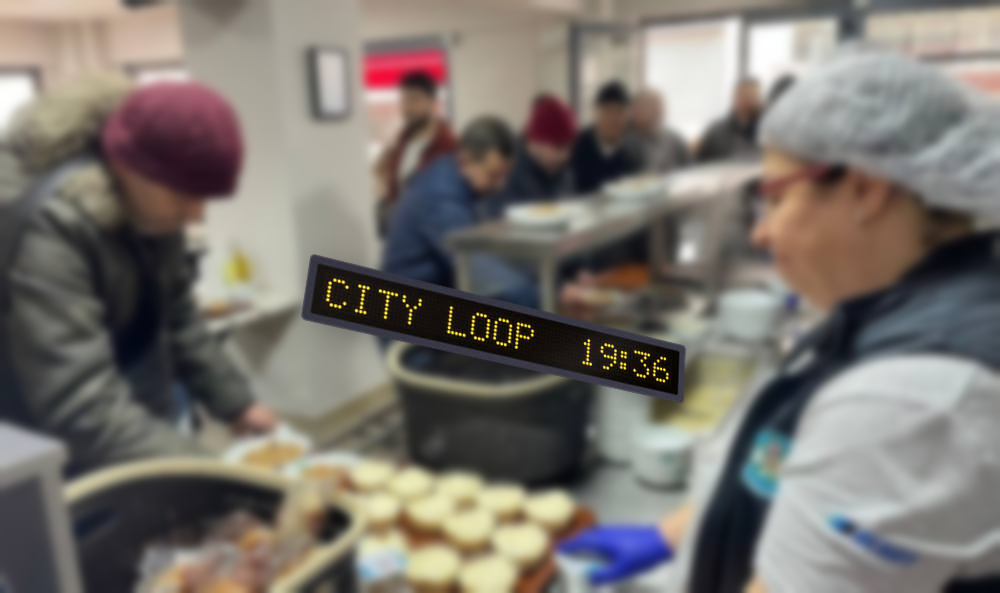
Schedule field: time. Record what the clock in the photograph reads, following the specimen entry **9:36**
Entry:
**19:36**
